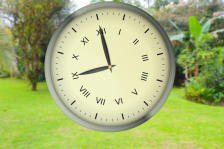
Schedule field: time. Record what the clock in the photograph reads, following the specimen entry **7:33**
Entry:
**9:00**
